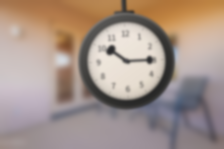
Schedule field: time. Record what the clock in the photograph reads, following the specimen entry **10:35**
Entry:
**10:15**
